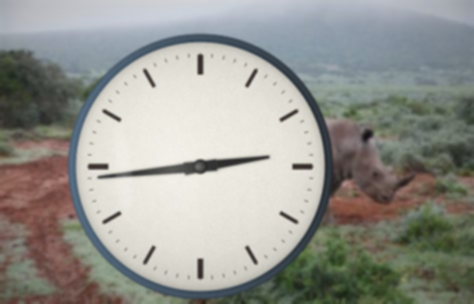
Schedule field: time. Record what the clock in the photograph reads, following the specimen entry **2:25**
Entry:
**2:44**
